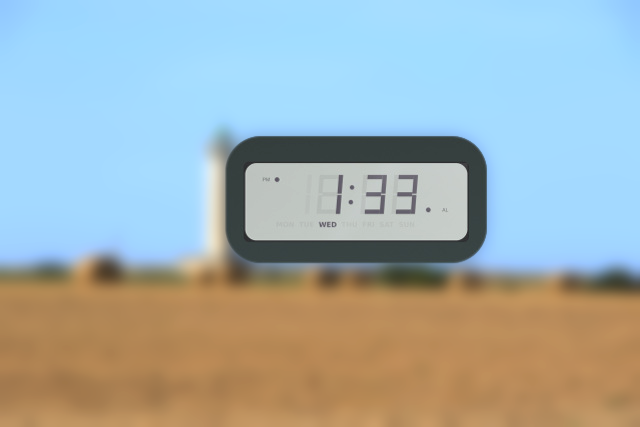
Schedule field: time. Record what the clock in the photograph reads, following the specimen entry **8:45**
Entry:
**1:33**
